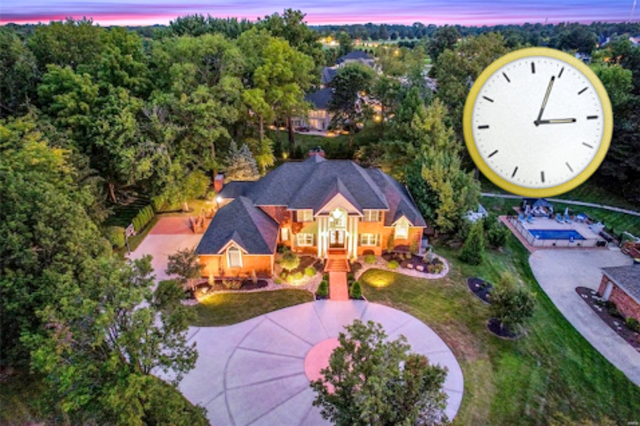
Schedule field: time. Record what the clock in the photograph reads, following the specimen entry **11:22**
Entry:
**3:04**
